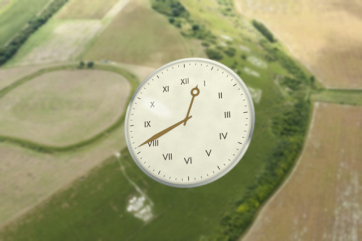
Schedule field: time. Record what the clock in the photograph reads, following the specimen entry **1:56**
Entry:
**12:41**
